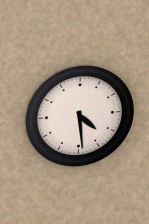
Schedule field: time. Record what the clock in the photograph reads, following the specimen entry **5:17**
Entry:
**4:29**
